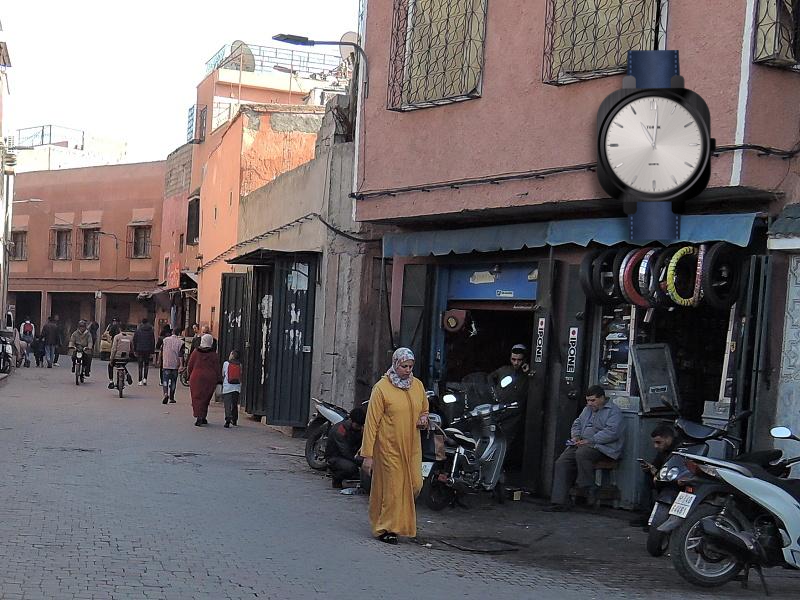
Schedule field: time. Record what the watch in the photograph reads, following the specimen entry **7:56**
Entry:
**11:01**
